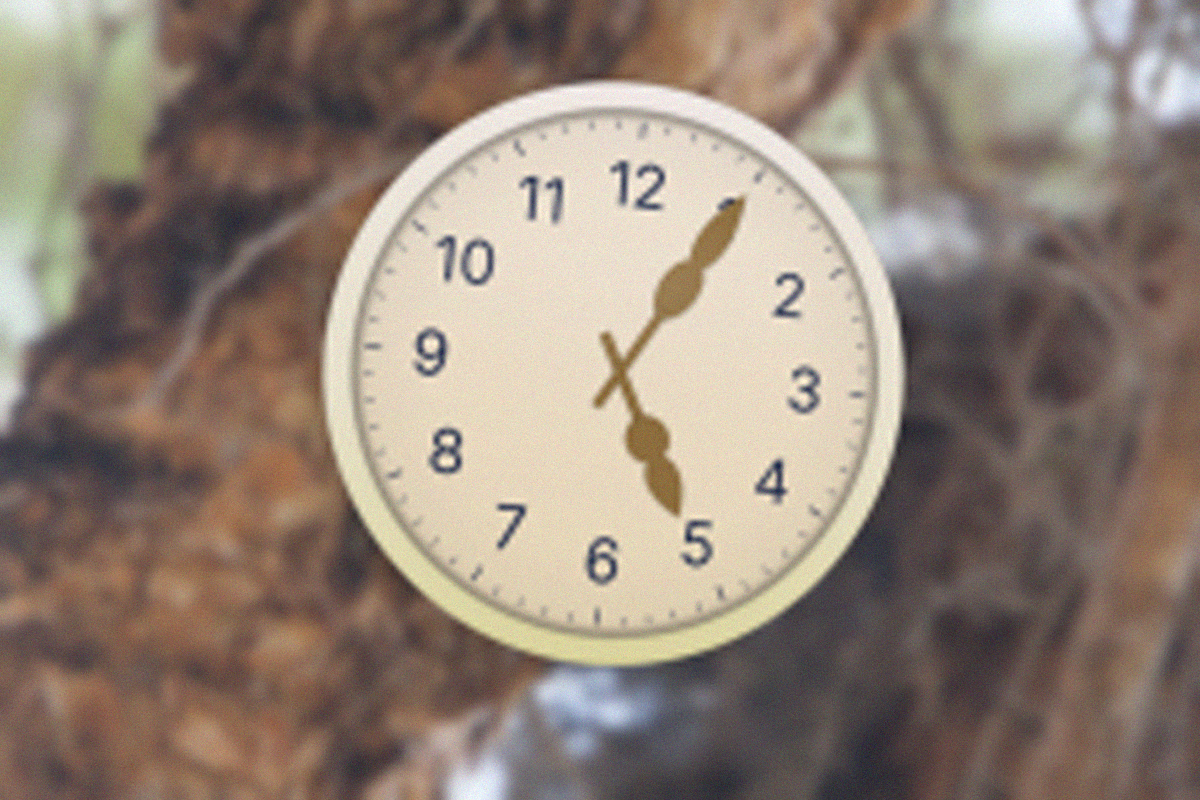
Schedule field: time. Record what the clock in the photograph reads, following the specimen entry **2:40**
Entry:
**5:05**
